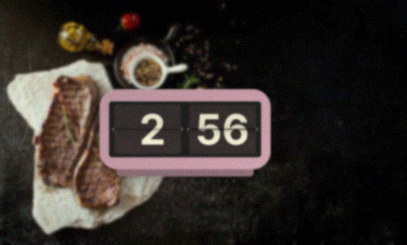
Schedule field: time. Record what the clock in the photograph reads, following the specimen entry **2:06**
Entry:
**2:56**
